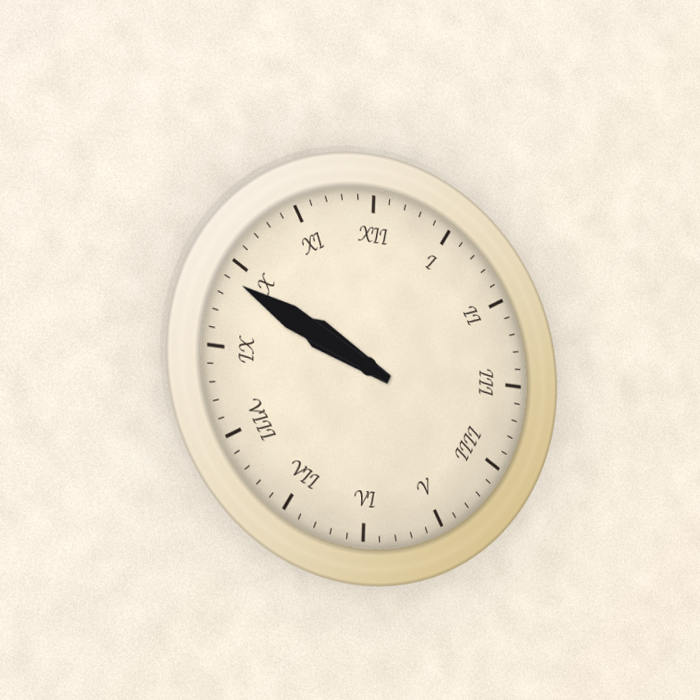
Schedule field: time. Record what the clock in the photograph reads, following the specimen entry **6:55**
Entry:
**9:49**
